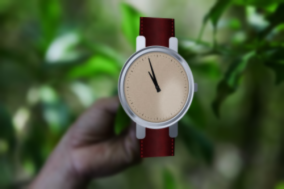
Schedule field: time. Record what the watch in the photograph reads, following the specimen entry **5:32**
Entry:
**10:57**
